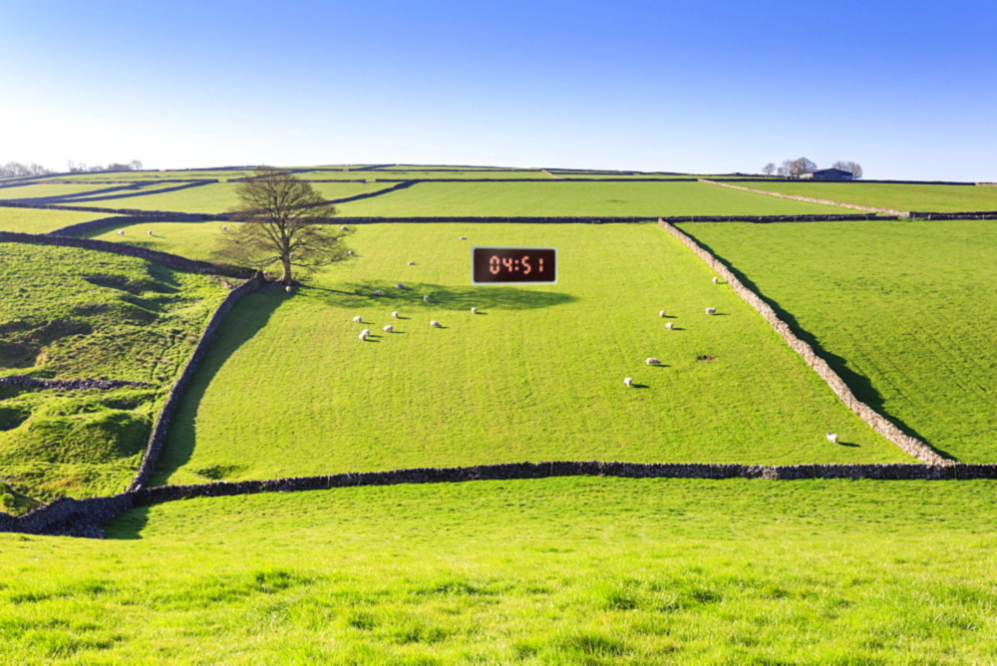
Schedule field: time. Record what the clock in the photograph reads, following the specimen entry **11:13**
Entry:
**4:51**
